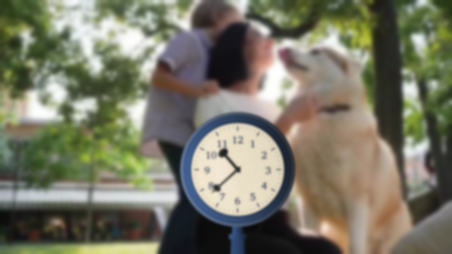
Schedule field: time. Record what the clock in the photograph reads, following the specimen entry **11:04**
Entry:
**10:38**
